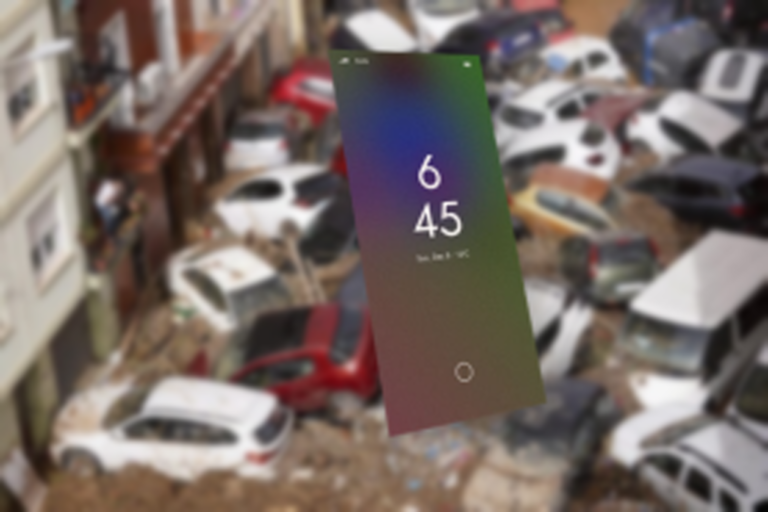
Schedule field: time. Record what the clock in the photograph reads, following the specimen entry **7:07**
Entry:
**6:45**
